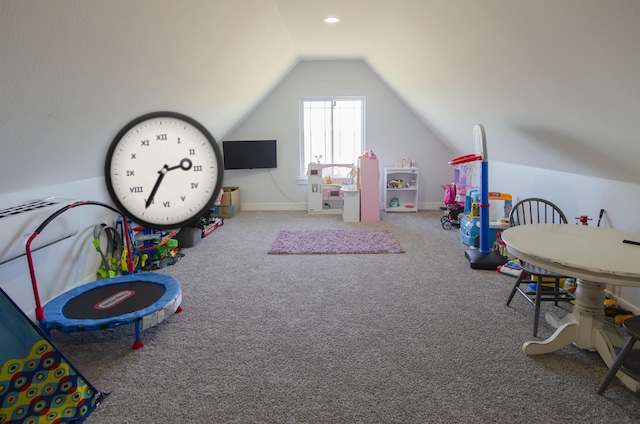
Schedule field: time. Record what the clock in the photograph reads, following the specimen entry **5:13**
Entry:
**2:35**
